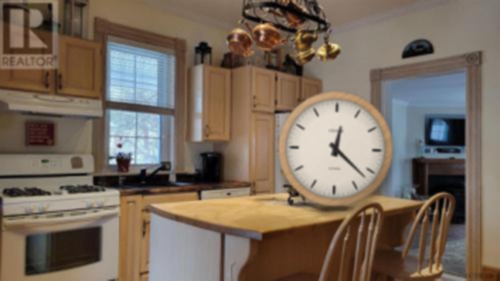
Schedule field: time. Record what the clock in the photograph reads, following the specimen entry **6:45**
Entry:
**12:22**
